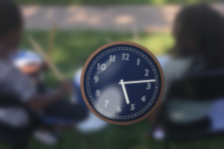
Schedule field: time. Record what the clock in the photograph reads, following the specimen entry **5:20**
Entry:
**5:13**
